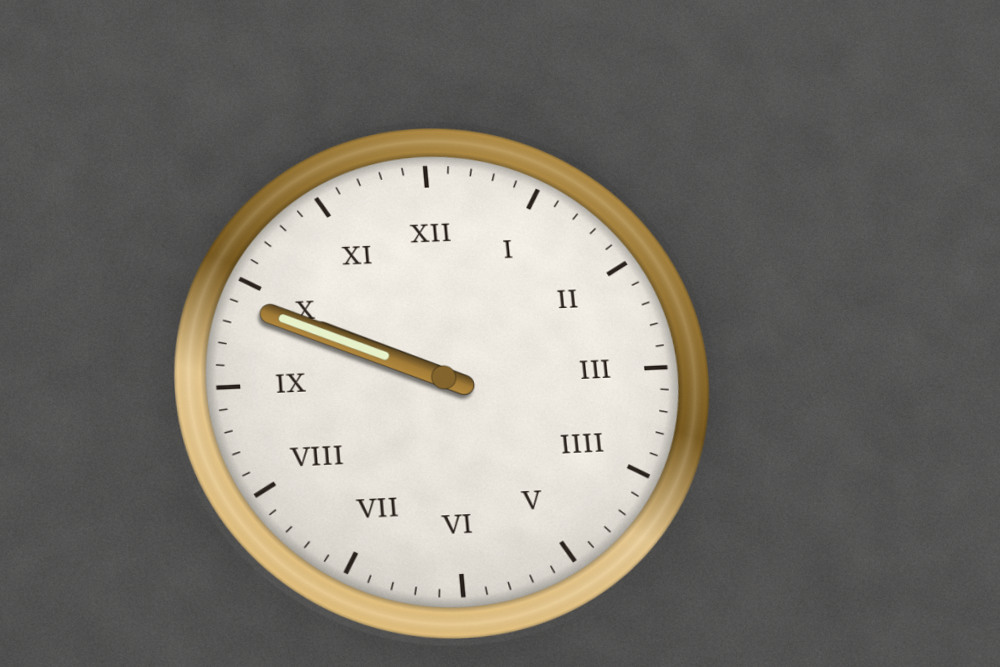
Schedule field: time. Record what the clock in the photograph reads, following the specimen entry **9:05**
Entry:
**9:49**
